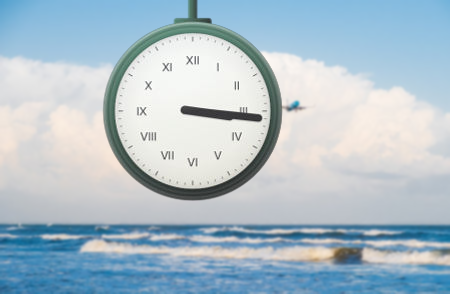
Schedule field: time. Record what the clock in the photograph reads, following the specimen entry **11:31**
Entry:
**3:16**
